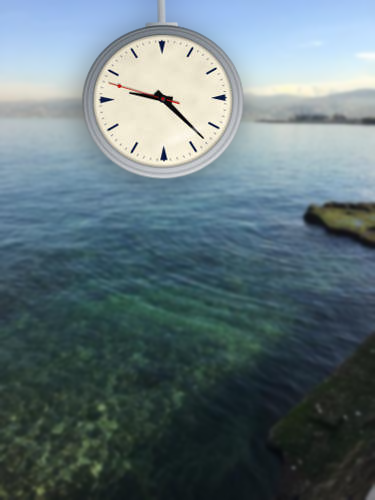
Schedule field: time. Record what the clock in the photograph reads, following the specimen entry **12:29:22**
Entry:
**9:22:48**
